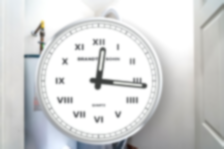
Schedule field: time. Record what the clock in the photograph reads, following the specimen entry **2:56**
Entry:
**12:16**
